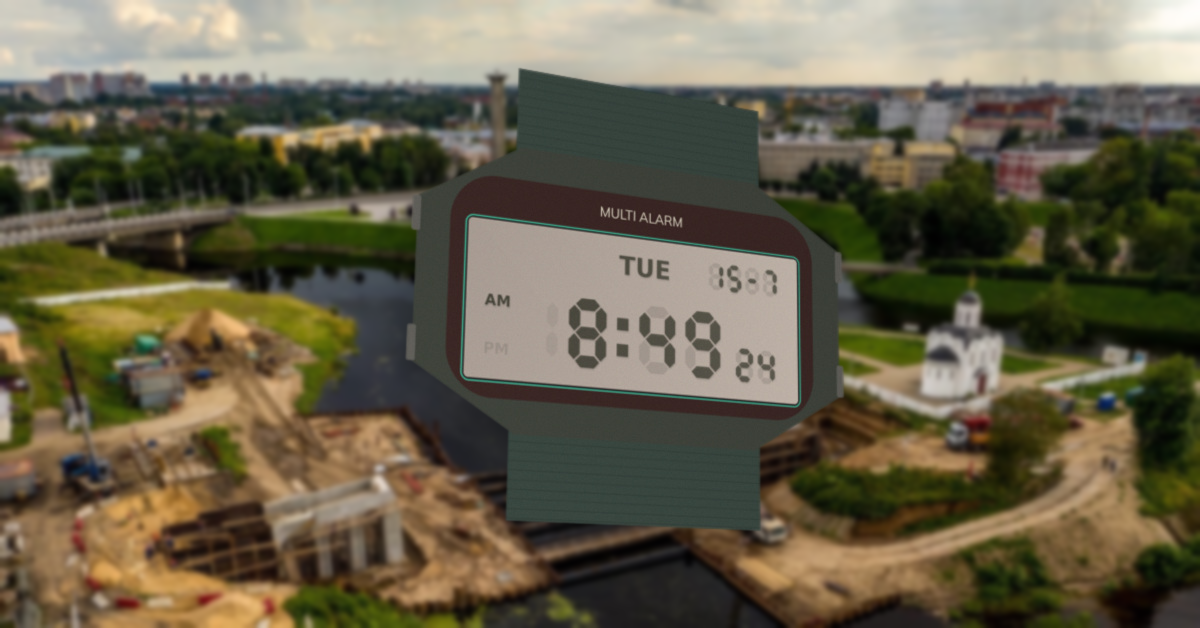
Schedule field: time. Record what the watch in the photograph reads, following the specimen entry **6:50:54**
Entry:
**8:49:24**
